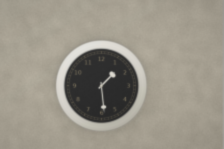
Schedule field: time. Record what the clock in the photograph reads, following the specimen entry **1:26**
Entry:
**1:29**
